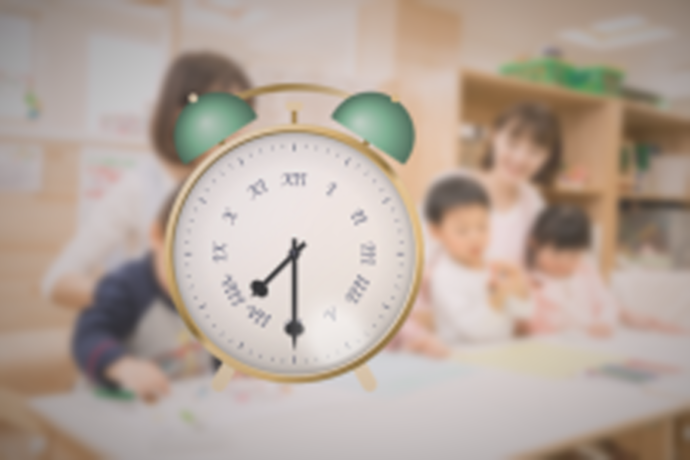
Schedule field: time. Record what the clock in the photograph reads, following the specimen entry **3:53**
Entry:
**7:30**
